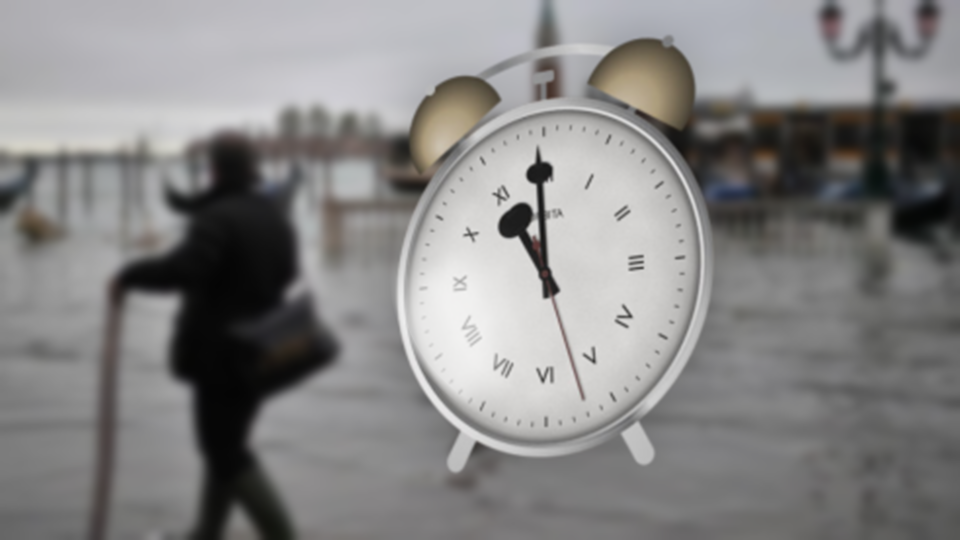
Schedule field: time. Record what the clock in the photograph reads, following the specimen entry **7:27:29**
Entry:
**10:59:27**
